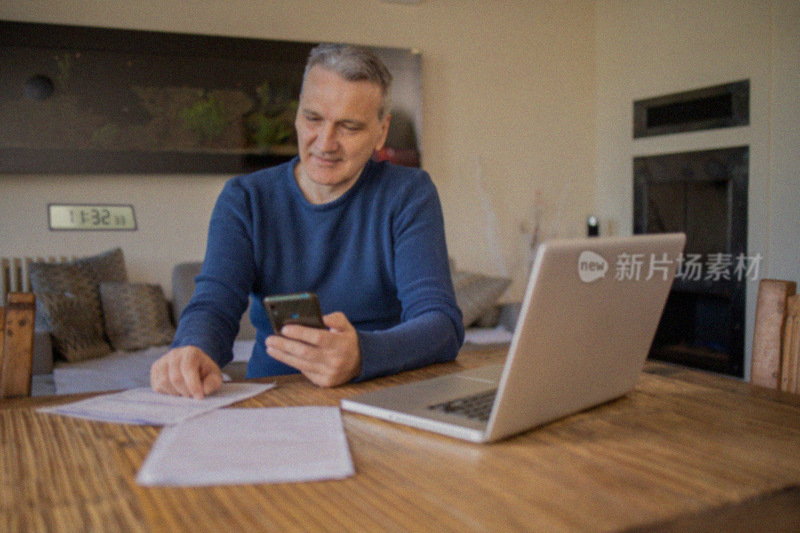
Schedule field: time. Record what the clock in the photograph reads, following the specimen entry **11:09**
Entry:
**11:32**
